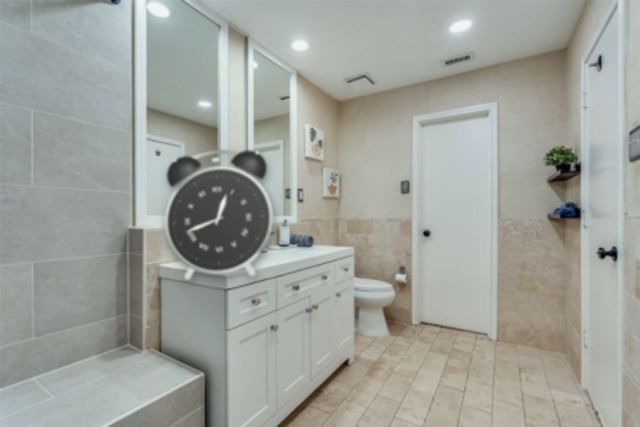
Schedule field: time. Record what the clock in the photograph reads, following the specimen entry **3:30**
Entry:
**12:42**
